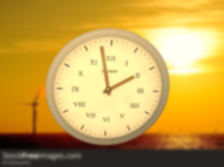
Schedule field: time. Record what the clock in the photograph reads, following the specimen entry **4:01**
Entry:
**1:58**
